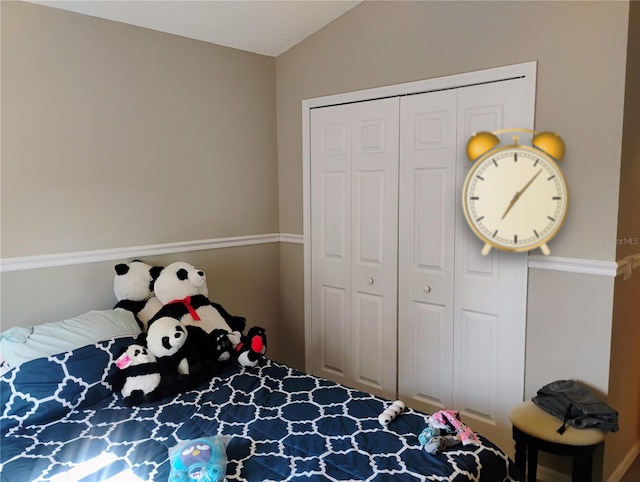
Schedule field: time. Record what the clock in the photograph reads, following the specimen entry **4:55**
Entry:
**7:07**
